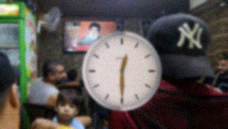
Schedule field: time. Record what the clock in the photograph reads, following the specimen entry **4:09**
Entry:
**12:30**
